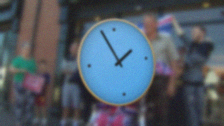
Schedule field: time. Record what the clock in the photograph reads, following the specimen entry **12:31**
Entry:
**1:56**
